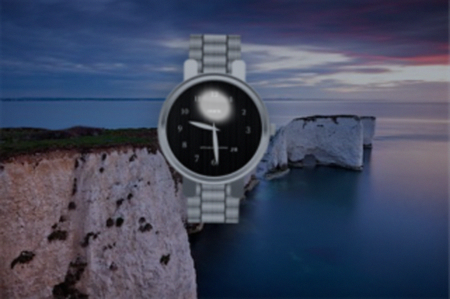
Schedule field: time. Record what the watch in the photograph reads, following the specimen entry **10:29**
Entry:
**9:29**
